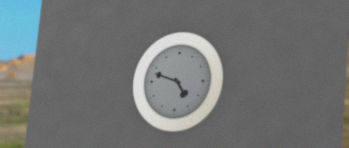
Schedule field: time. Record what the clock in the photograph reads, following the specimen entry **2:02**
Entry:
**4:48**
